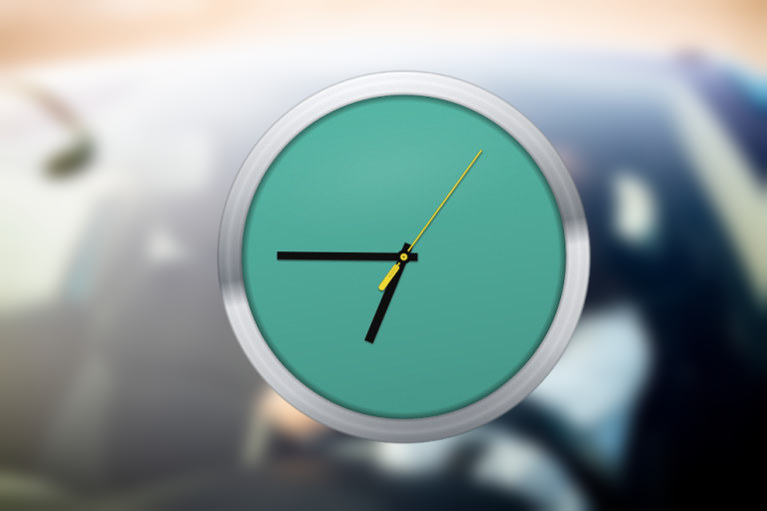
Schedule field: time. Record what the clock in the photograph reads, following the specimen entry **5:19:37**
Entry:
**6:45:06**
